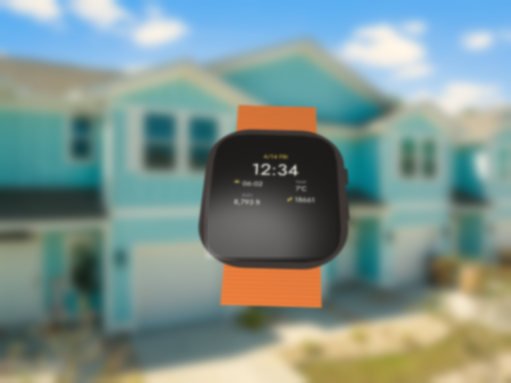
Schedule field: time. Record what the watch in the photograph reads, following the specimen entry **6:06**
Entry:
**12:34**
